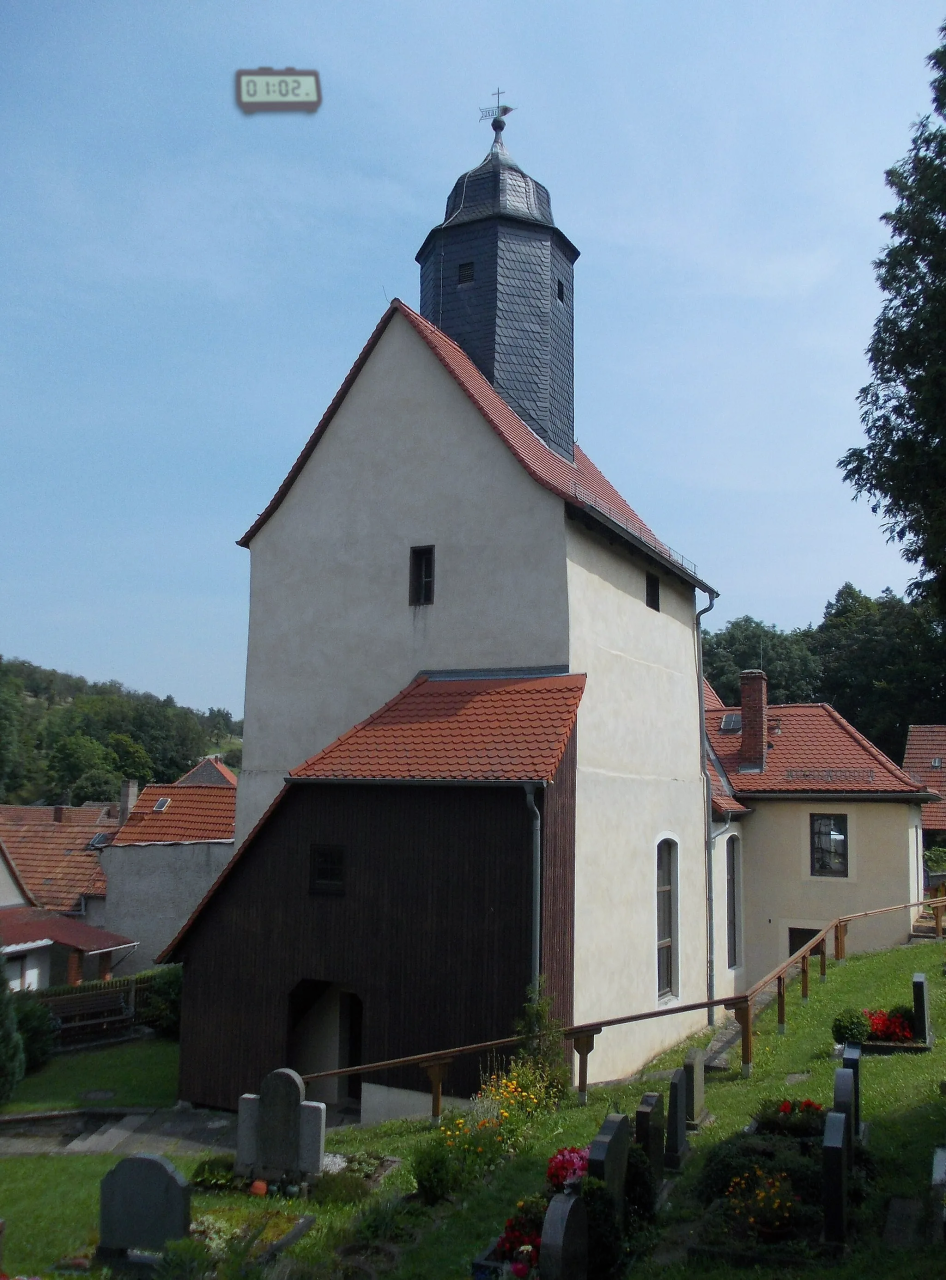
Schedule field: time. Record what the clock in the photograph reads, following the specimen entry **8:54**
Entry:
**1:02**
